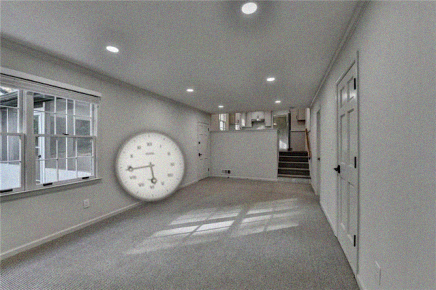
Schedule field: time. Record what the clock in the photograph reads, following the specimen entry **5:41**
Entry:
**5:44**
